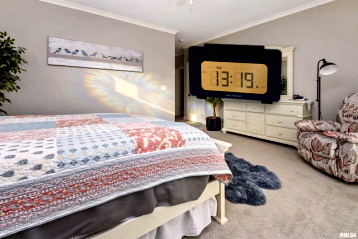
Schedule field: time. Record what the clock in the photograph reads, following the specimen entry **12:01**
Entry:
**13:19**
